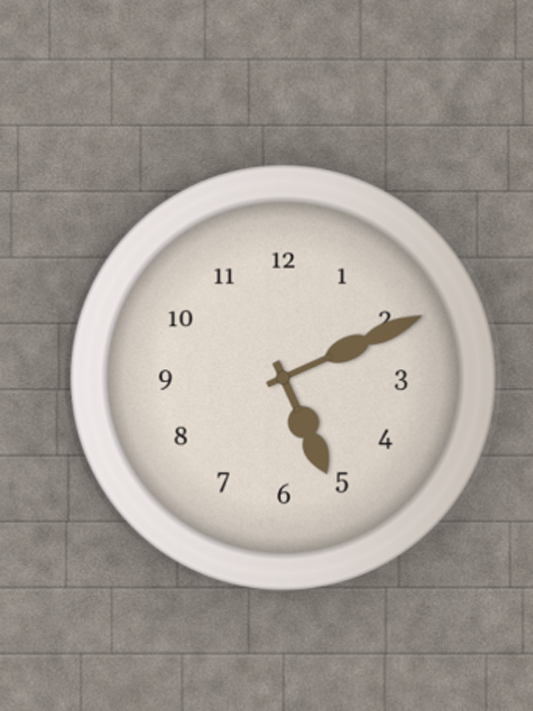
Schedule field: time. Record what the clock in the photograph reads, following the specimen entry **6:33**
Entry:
**5:11**
